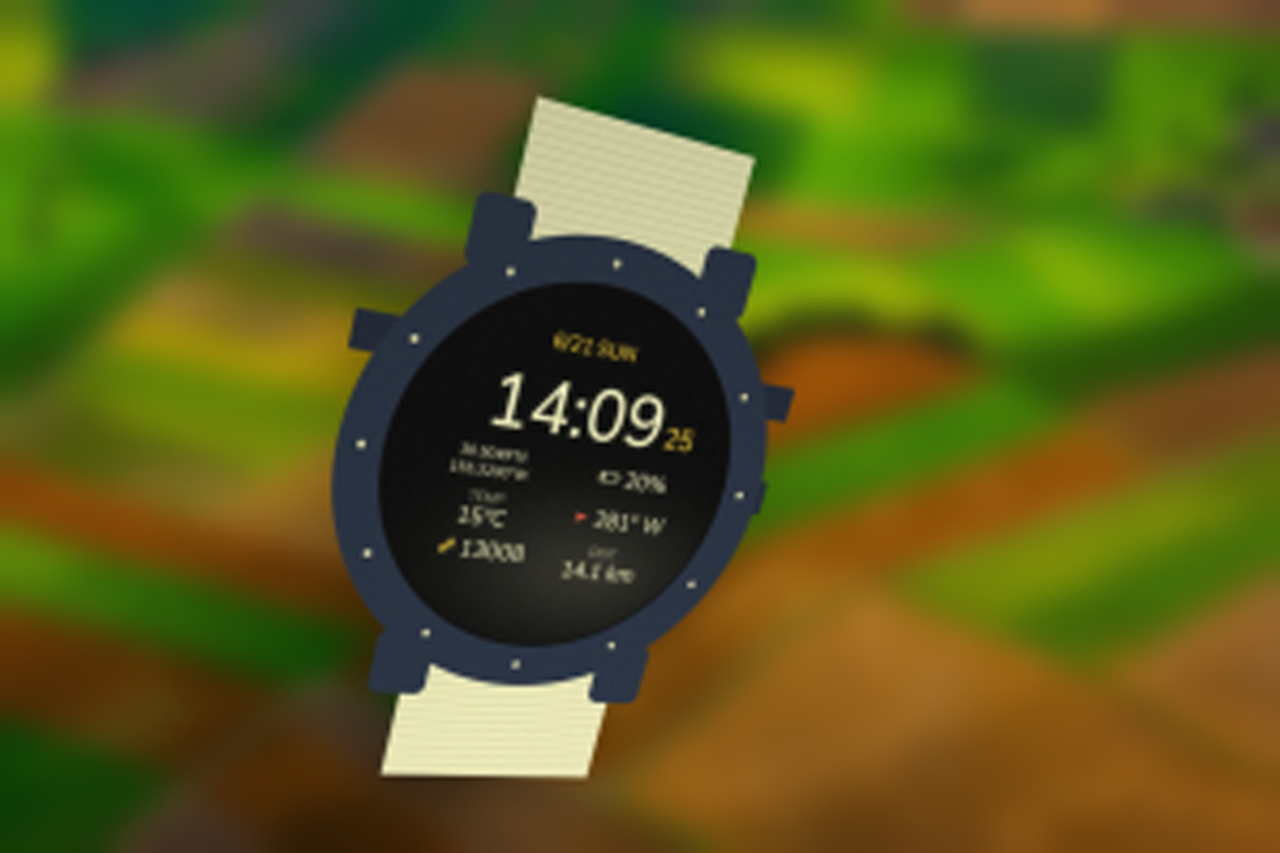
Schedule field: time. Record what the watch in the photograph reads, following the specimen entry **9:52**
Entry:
**14:09**
